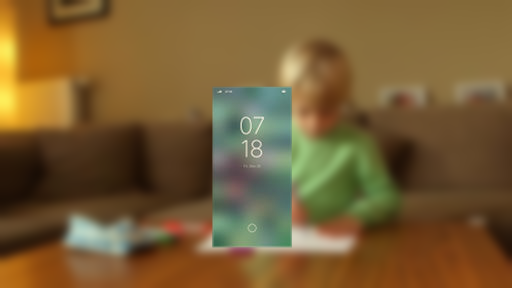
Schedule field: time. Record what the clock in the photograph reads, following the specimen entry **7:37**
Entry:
**7:18**
